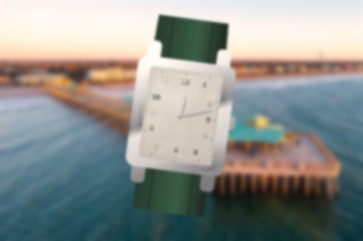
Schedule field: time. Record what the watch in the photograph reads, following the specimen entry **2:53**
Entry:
**12:12**
